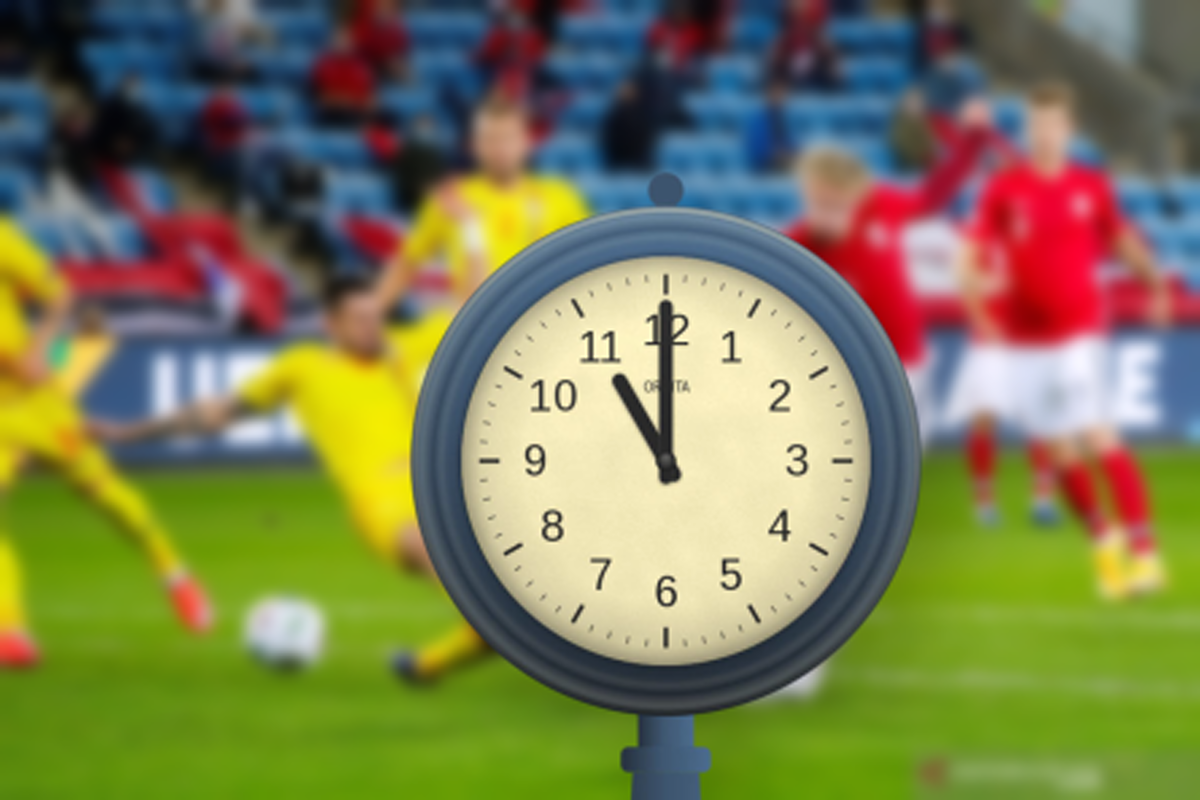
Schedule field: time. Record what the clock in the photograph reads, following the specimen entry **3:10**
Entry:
**11:00**
